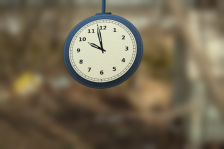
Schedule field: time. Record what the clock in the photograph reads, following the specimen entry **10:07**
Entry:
**9:58**
